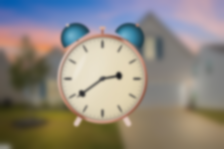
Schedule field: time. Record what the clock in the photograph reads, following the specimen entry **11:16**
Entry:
**2:39**
